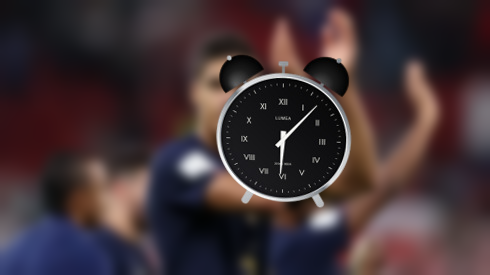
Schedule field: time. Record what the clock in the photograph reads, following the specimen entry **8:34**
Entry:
**6:07**
